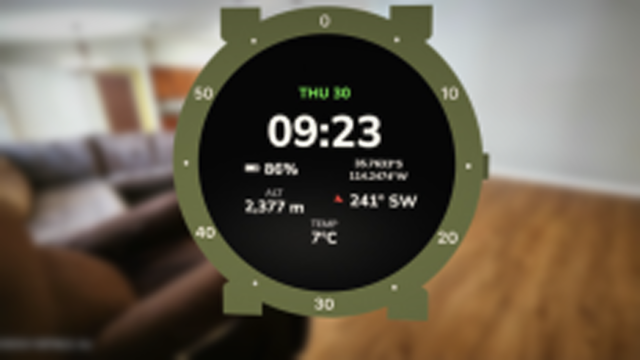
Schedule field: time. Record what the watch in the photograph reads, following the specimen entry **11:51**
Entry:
**9:23**
